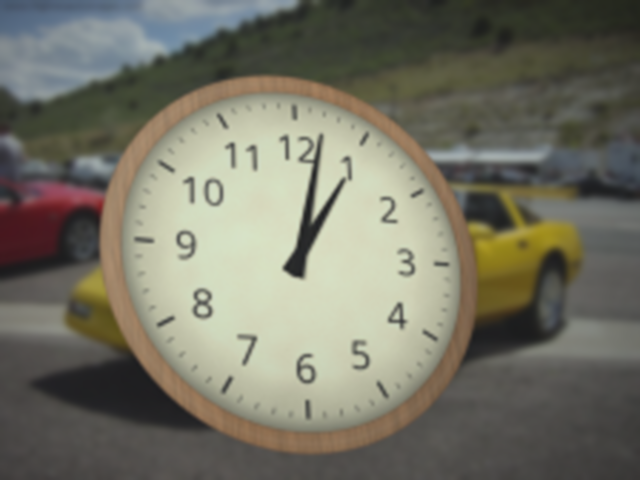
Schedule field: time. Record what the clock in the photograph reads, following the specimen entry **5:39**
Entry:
**1:02**
